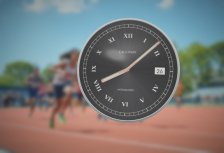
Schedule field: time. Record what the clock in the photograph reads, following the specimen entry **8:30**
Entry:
**8:08**
